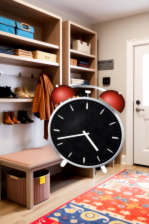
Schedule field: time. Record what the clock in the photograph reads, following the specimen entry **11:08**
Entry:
**4:42**
